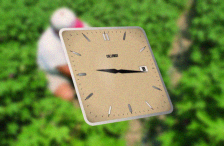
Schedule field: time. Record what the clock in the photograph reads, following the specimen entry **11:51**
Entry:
**9:16**
